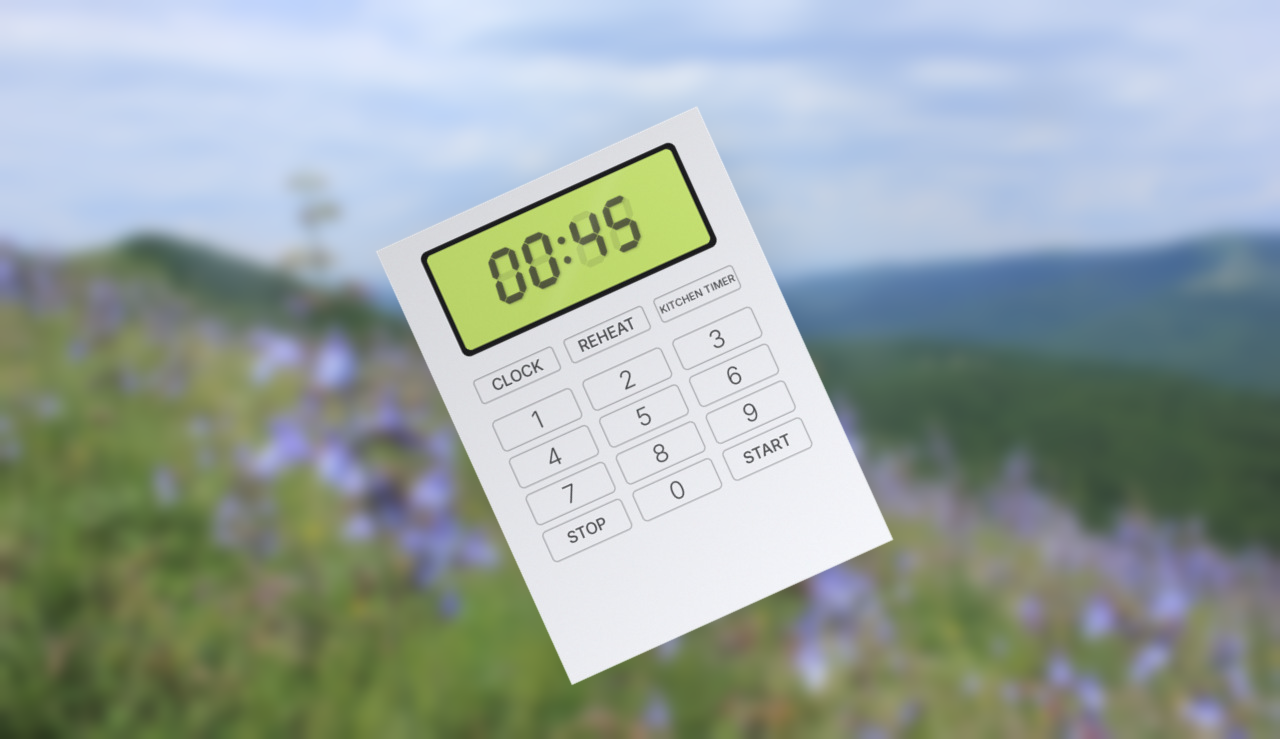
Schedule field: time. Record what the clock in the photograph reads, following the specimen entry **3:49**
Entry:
**0:45**
